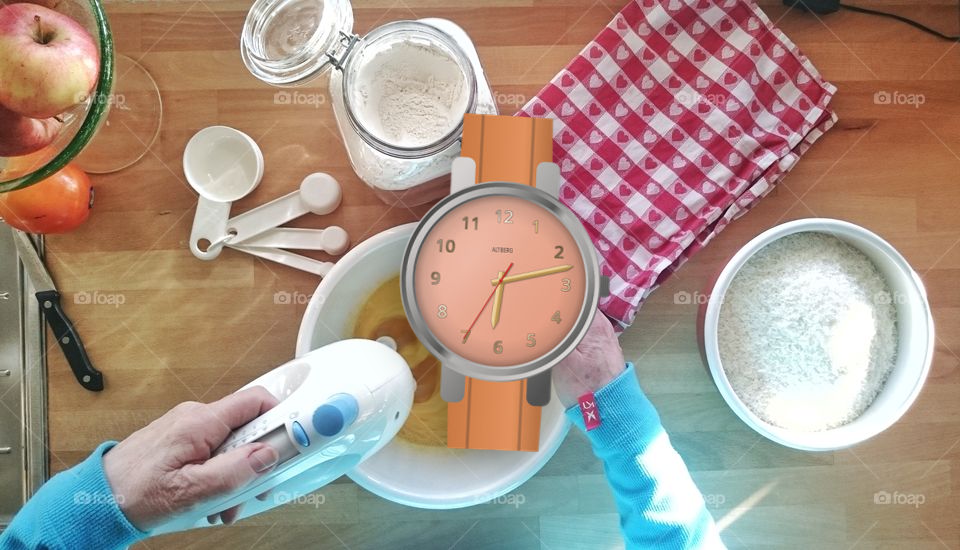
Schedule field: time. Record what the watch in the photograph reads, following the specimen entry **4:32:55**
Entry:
**6:12:35**
